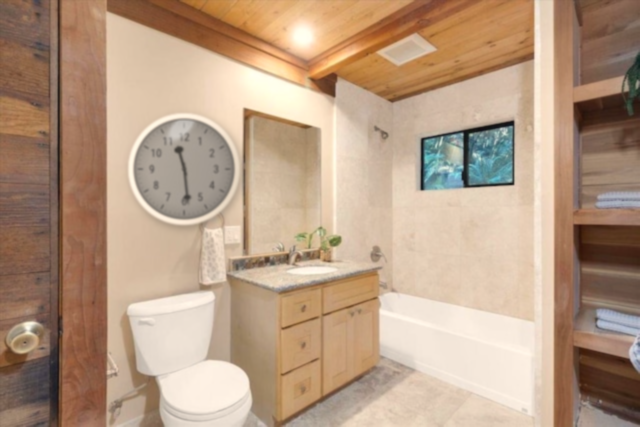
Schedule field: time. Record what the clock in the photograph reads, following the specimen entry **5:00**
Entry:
**11:29**
